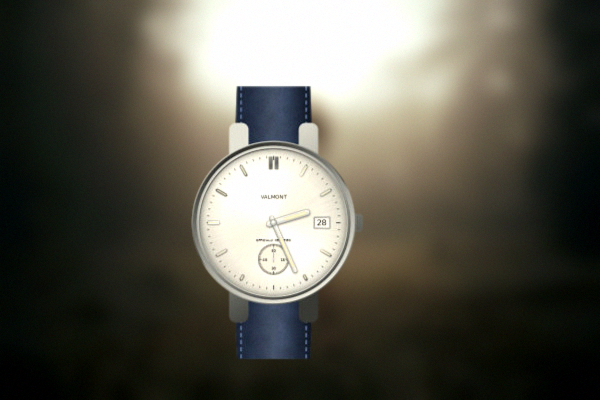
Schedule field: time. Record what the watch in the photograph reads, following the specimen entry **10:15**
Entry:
**2:26**
